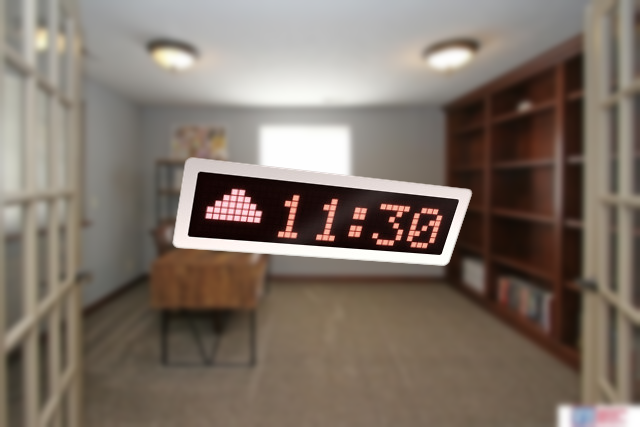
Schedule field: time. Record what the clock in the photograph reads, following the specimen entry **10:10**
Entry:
**11:30**
